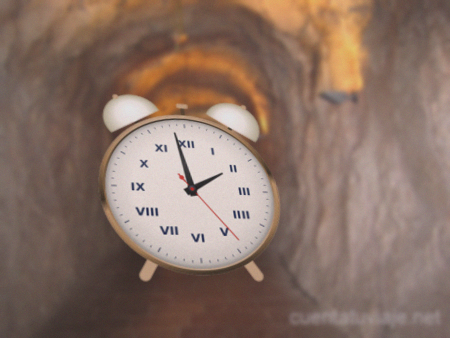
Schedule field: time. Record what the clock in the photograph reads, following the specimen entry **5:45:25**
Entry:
**1:58:24**
